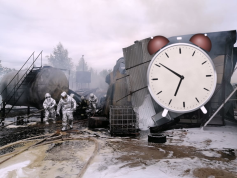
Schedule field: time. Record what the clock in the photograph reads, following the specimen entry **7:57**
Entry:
**6:51**
